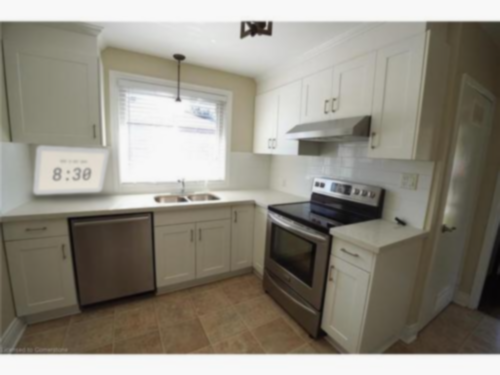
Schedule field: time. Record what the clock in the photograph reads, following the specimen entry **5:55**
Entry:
**8:30**
